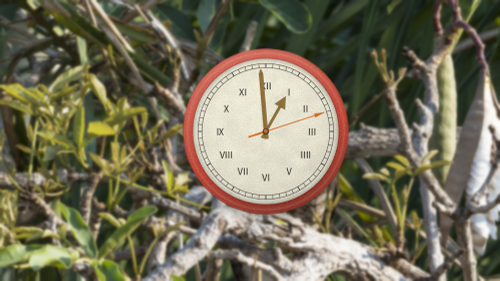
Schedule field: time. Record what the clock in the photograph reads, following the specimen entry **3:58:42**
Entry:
**12:59:12**
